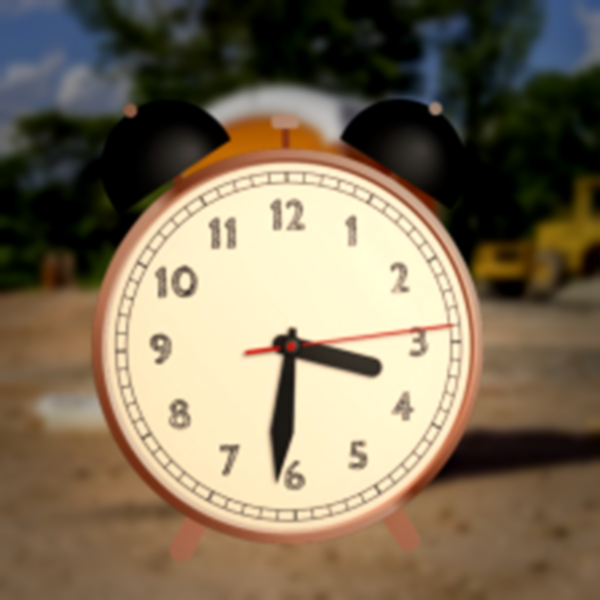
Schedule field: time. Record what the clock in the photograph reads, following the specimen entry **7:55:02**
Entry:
**3:31:14**
